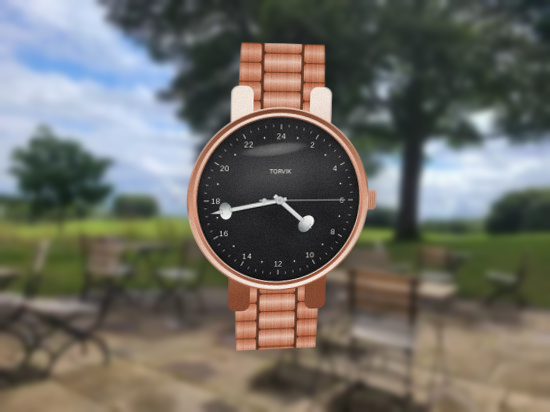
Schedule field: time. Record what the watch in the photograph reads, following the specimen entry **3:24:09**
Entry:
**8:43:15**
